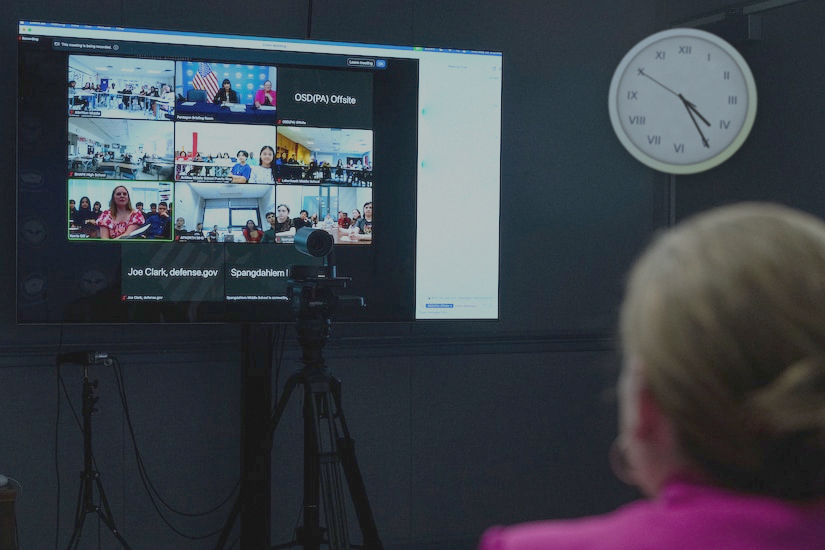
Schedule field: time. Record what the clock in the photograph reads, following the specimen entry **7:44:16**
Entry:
**4:24:50**
